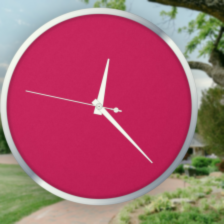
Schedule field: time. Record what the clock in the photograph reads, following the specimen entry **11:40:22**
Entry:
**12:22:47**
